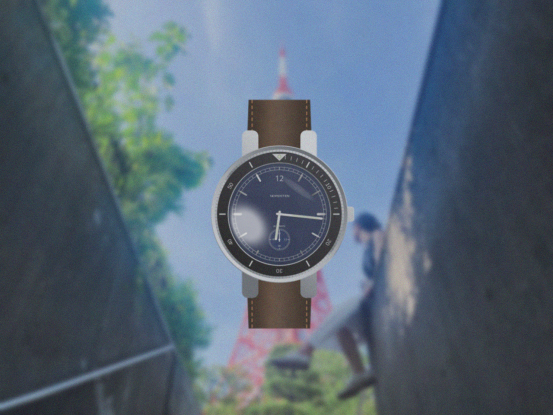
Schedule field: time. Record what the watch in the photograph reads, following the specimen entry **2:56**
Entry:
**6:16**
